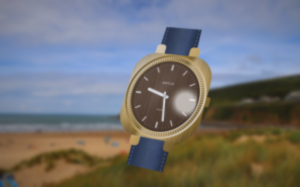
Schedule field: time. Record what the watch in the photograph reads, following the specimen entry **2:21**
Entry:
**9:28**
